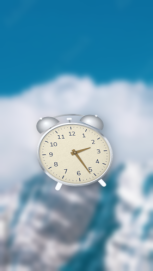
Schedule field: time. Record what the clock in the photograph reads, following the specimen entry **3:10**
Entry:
**2:26**
